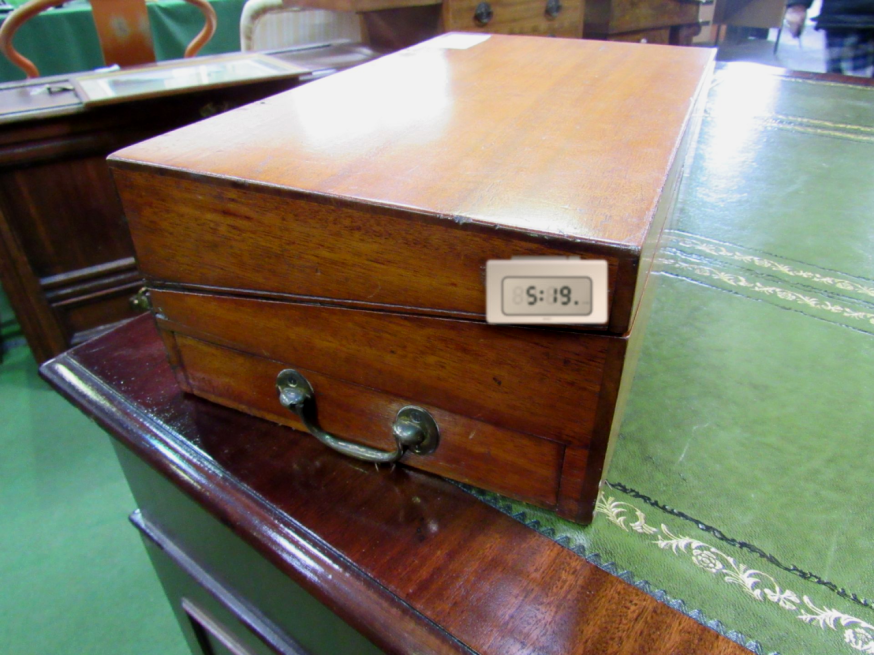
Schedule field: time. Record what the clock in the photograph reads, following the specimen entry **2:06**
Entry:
**5:19**
